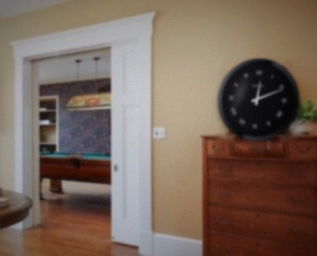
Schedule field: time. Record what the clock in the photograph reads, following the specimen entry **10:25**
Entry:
**12:11**
